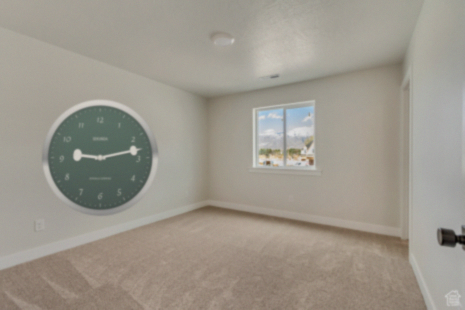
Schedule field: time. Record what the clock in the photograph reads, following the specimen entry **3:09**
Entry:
**9:13**
